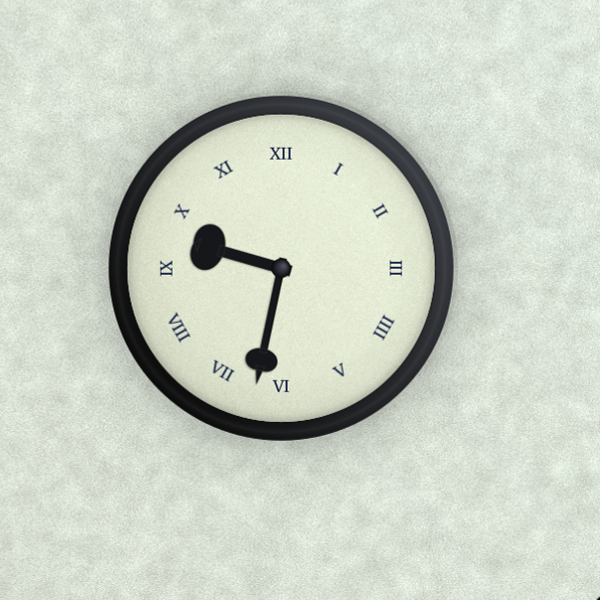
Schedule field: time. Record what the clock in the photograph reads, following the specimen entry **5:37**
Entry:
**9:32**
